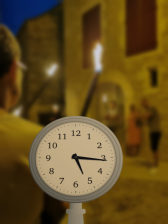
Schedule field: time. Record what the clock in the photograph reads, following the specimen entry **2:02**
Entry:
**5:16**
